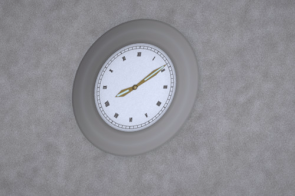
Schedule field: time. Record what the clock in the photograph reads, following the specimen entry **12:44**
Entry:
**8:09**
